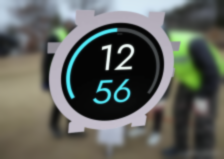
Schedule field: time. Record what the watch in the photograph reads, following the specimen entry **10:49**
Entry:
**12:56**
